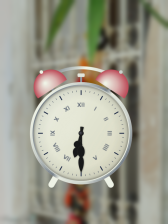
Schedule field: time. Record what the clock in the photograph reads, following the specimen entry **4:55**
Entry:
**6:30**
